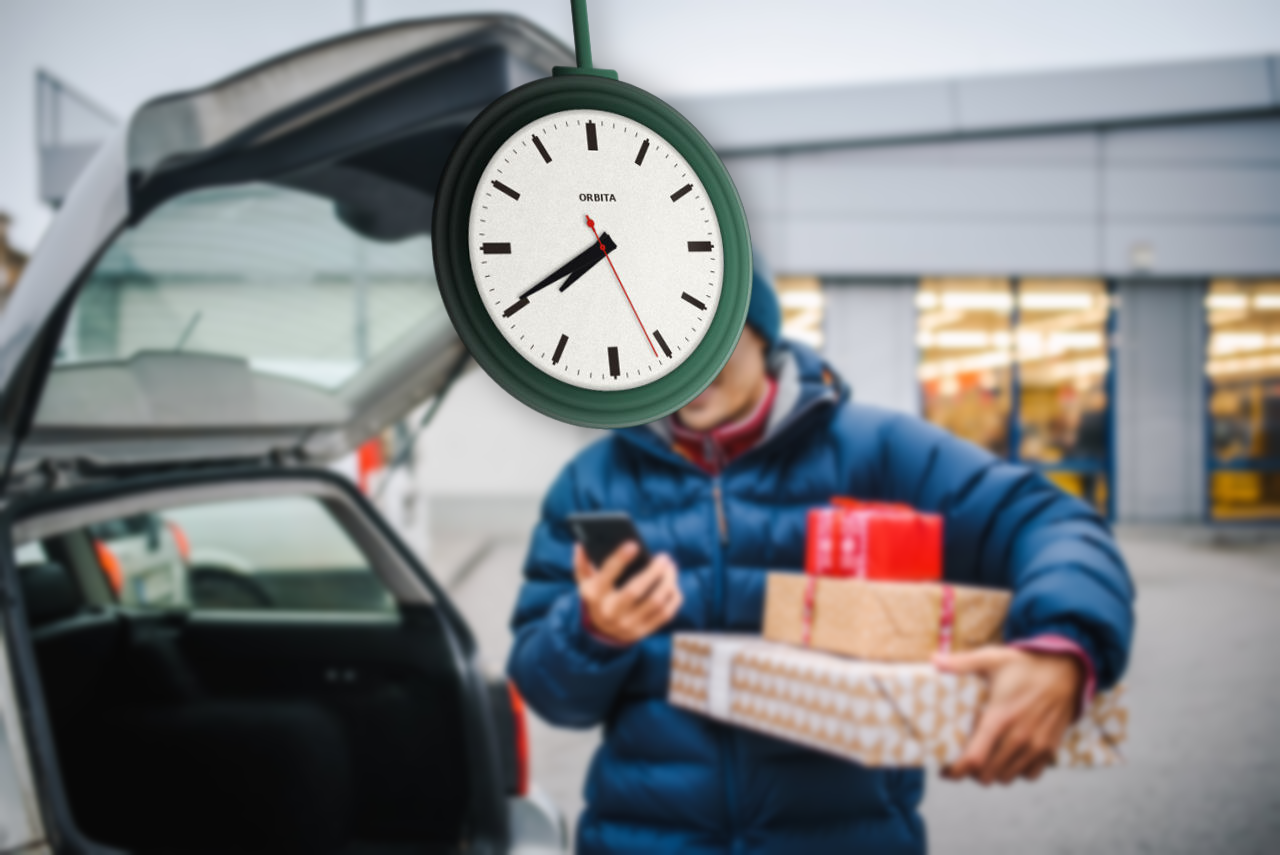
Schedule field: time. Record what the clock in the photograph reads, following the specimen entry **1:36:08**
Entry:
**7:40:26**
